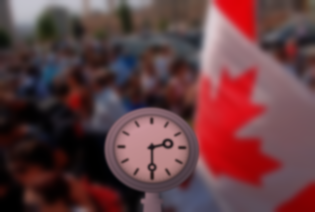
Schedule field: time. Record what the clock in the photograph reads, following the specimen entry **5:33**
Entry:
**2:30**
